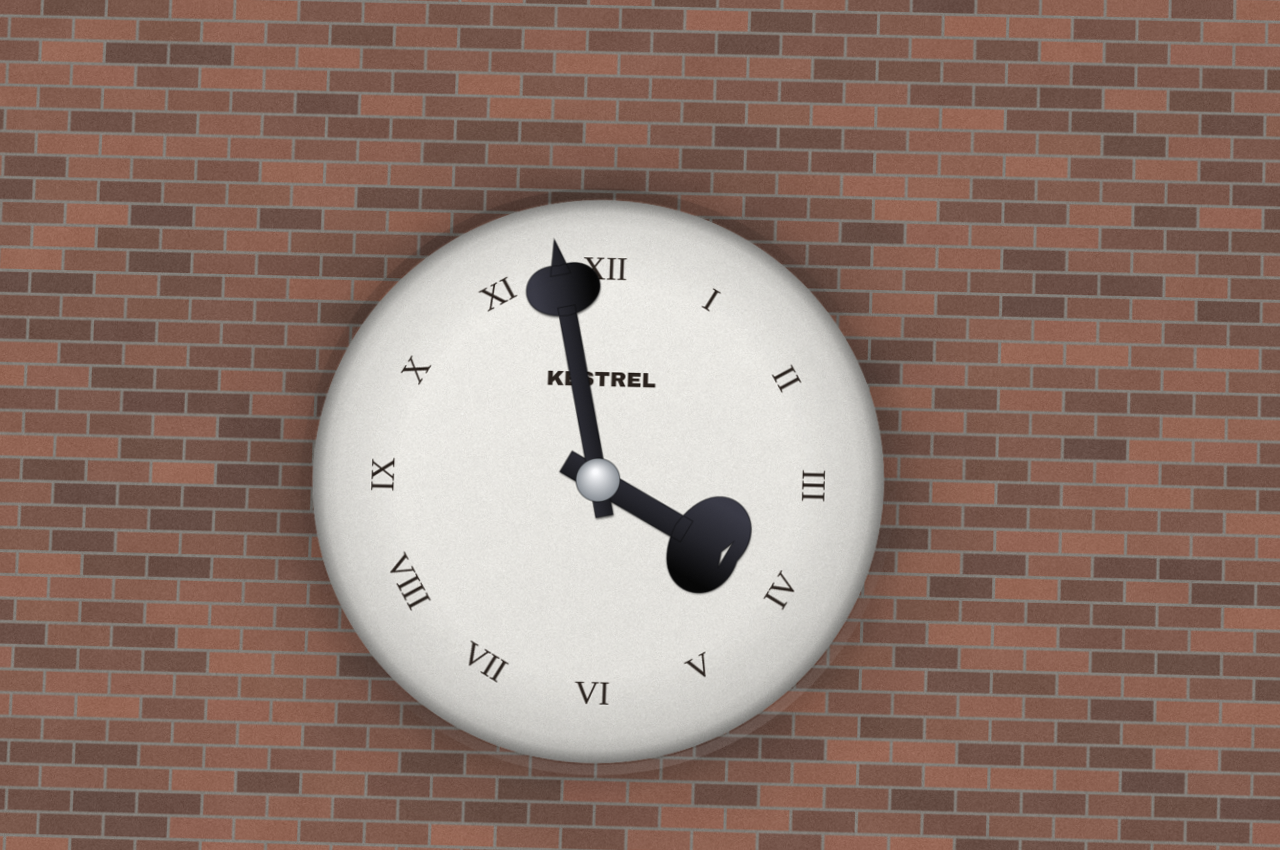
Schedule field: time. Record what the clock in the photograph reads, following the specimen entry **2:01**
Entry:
**3:58**
